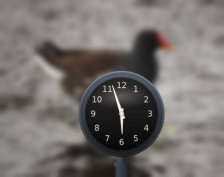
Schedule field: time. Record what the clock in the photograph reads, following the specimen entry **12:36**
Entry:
**5:57**
